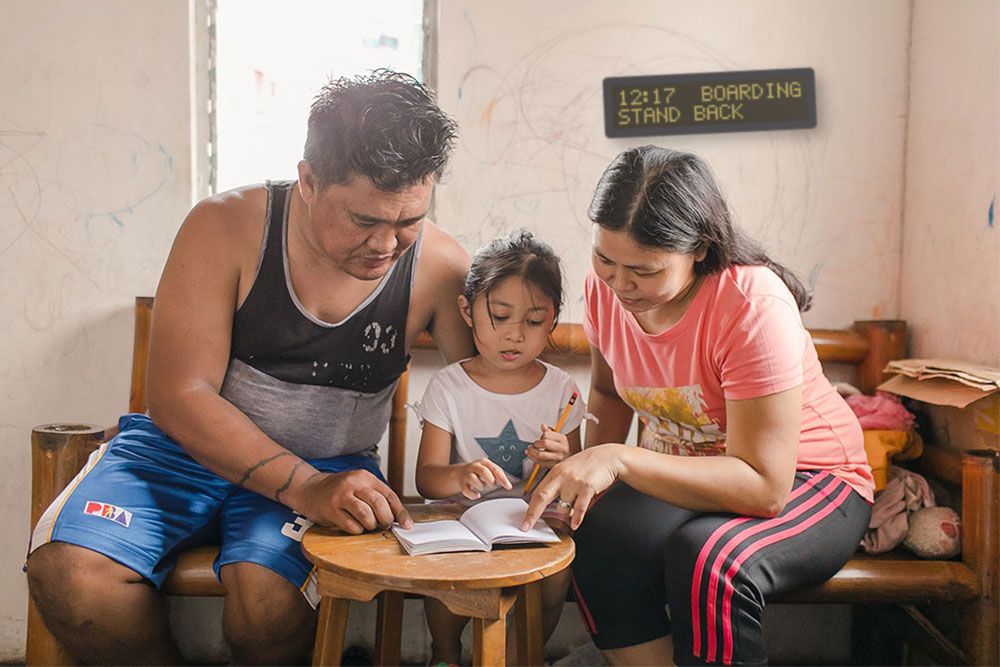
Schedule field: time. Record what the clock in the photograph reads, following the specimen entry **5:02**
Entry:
**12:17**
